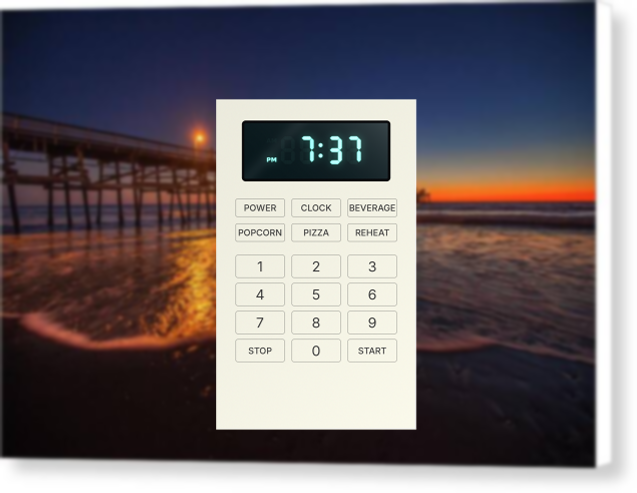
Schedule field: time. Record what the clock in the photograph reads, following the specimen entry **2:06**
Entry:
**7:37**
